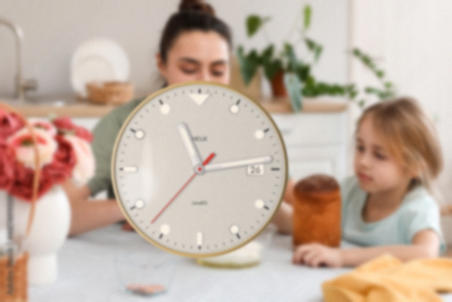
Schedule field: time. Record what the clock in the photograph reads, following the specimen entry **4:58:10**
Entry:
**11:13:37**
